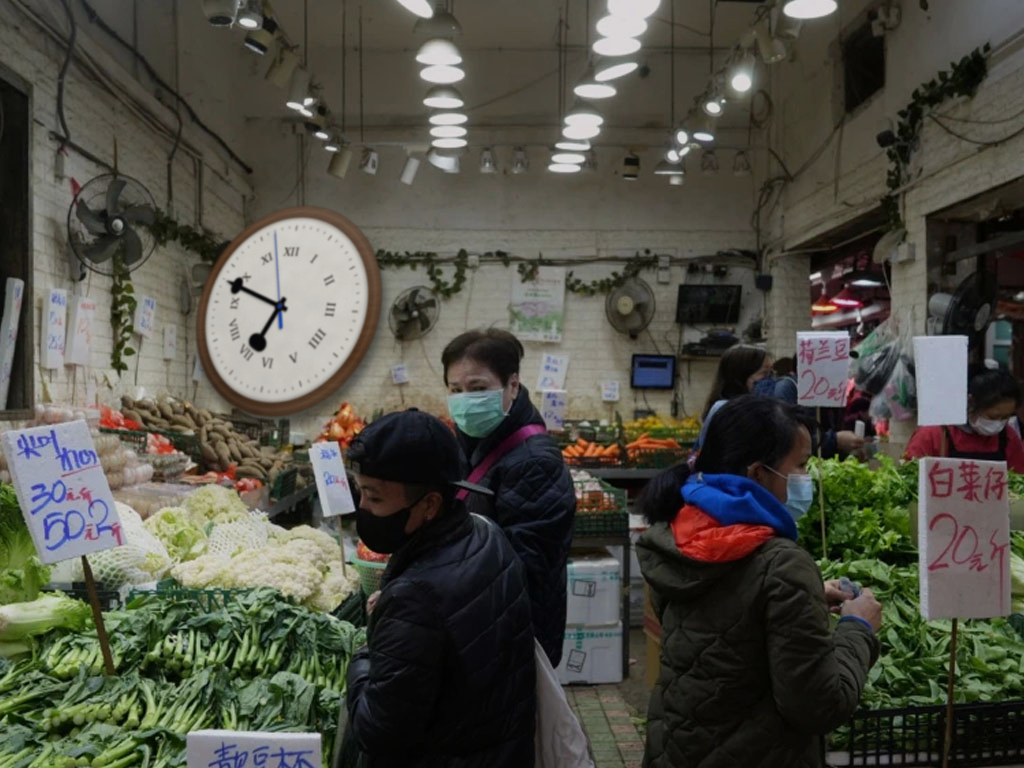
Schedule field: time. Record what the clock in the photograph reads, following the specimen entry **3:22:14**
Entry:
**6:47:57**
